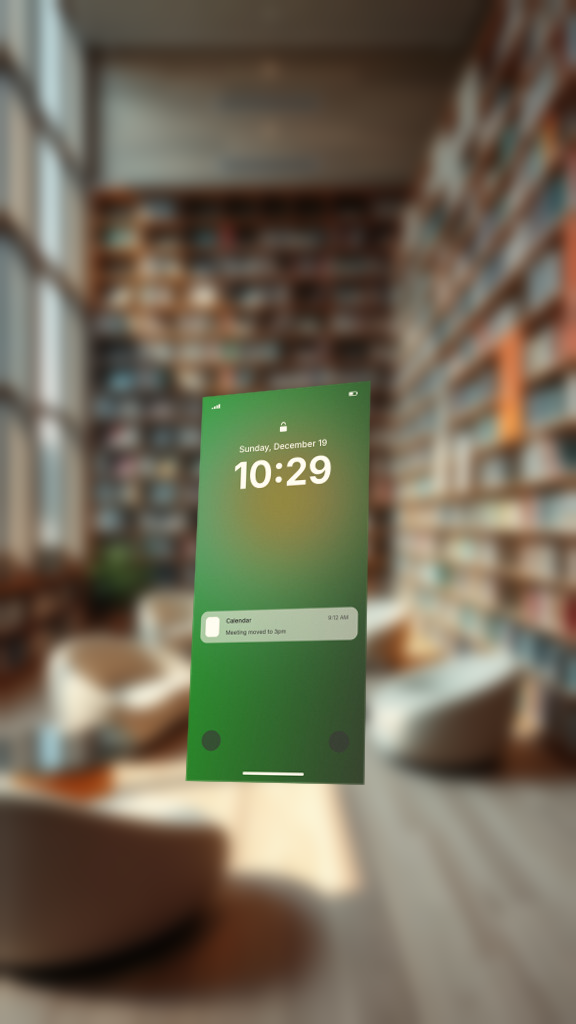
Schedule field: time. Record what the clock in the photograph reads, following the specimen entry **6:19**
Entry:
**10:29**
